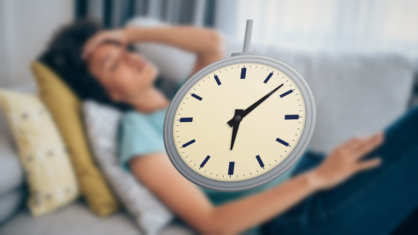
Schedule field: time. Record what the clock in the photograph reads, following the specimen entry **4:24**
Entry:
**6:08**
